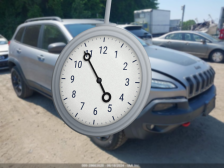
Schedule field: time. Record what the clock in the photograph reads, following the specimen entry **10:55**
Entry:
**4:54**
